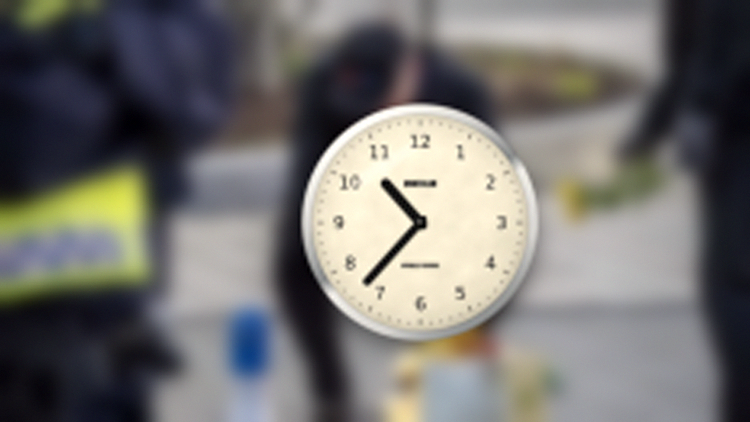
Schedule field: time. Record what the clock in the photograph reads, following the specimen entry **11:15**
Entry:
**10:37**
